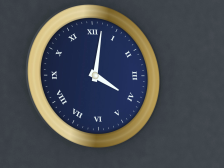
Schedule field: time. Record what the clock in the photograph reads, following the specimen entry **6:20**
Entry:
**4:02**
